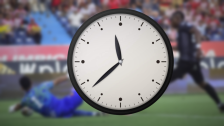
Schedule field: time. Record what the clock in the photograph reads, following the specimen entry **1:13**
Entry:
**11:38**
